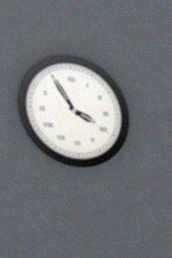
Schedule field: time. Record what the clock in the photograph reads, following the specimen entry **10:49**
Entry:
**3:55**
